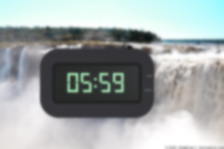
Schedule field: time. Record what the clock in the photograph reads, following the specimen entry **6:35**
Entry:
**5:59**
